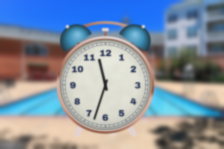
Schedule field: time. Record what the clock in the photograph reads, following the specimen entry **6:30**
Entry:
**11:33**
